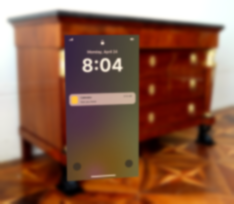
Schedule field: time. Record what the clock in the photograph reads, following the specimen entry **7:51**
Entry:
**8:04**
